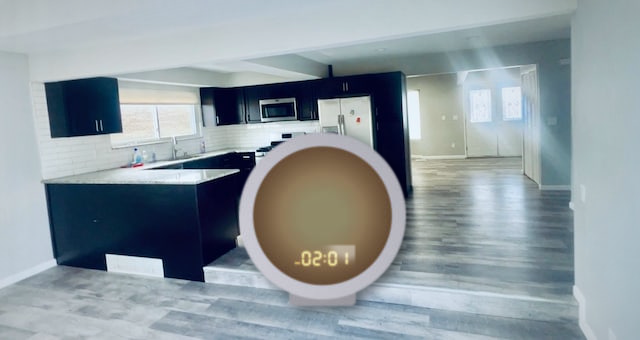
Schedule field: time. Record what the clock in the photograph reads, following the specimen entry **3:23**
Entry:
**2:01**
